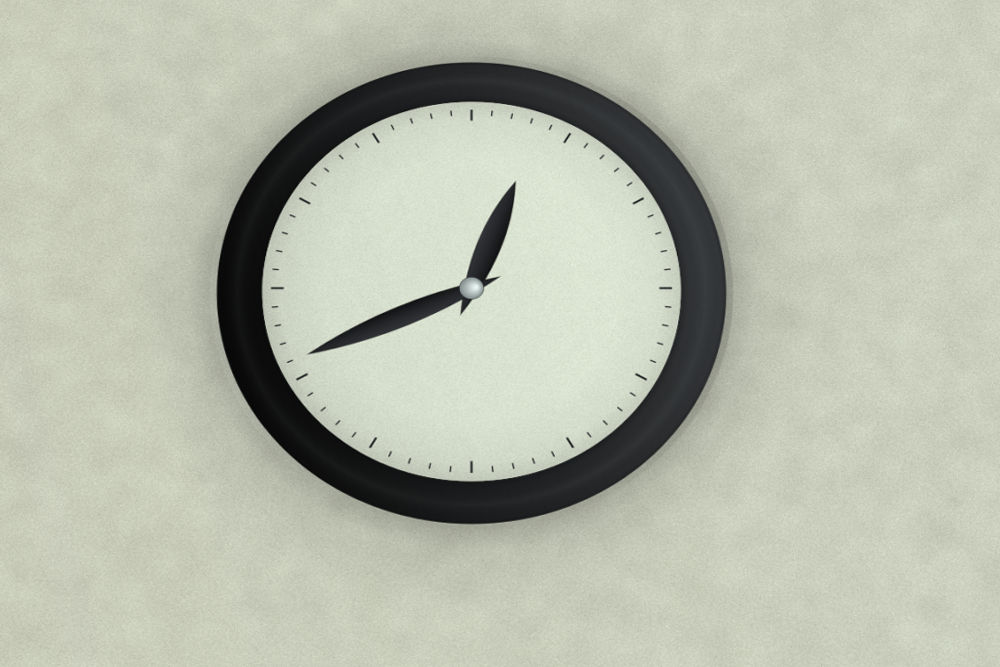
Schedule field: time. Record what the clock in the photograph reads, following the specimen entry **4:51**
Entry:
**12:41**
